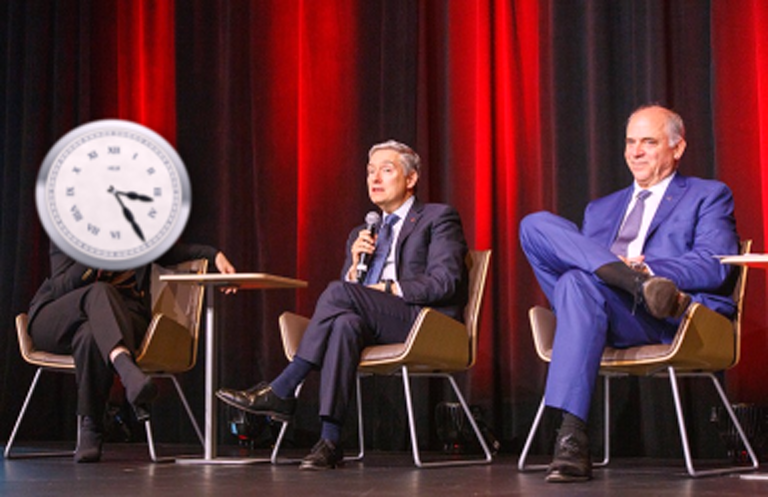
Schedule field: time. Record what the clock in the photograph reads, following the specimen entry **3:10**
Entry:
**3:25**
